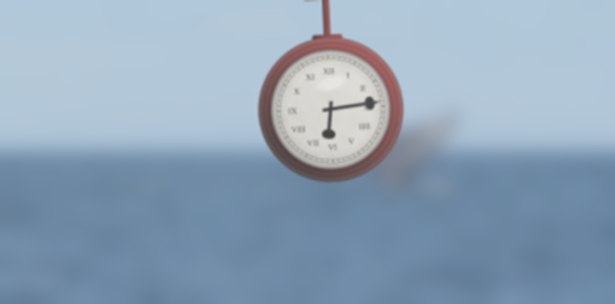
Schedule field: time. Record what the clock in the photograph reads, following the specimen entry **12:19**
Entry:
**6:14**
